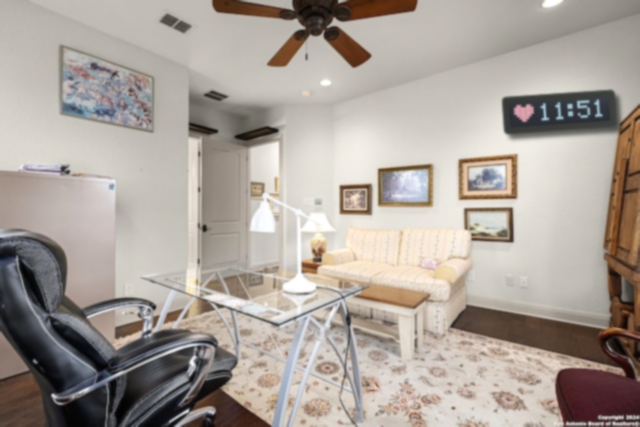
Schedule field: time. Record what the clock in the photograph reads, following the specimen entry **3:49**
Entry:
**11:51**
